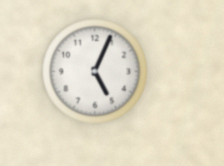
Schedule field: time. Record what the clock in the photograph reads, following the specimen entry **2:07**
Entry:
**5:04**
